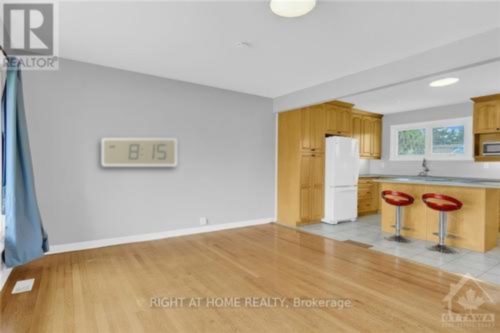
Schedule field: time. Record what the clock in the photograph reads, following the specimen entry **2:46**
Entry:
**8:15**
